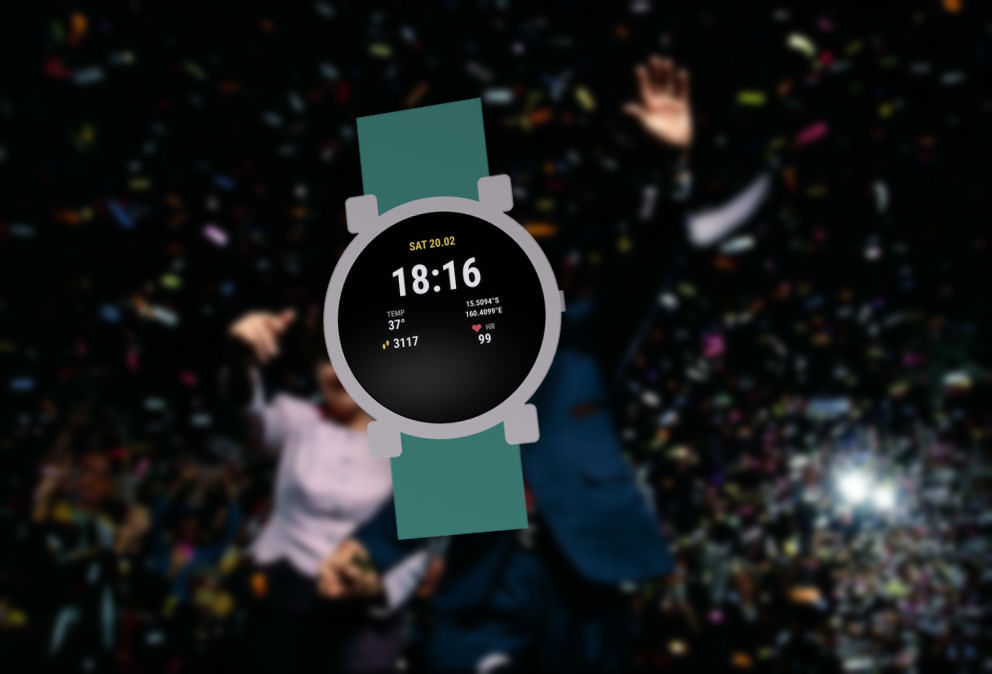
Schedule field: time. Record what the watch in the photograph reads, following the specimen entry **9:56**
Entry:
**18:16**
